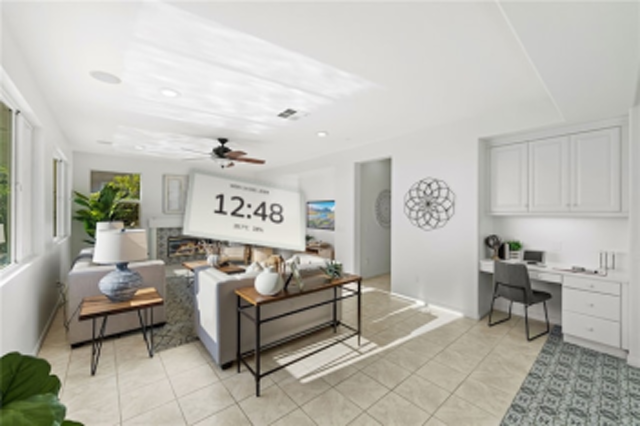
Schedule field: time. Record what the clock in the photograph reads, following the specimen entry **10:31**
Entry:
**12:48**
